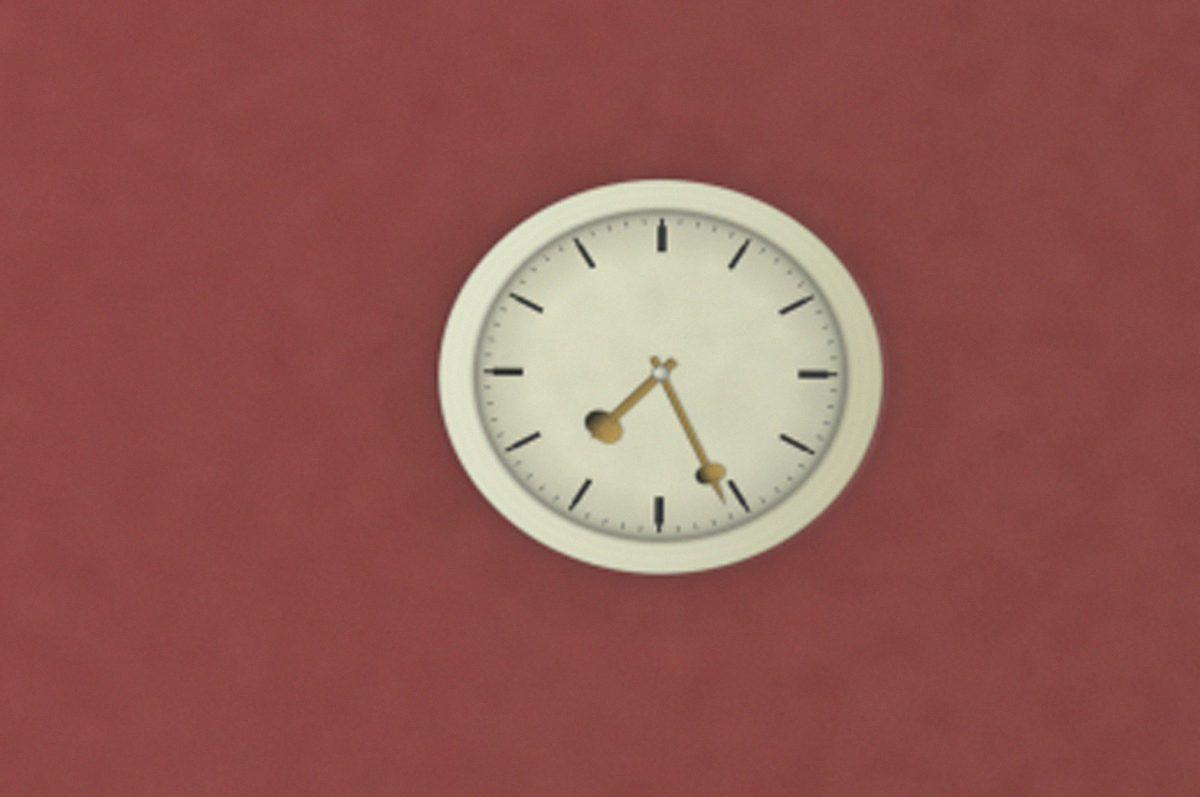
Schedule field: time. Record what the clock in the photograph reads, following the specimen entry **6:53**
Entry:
**7:26**
